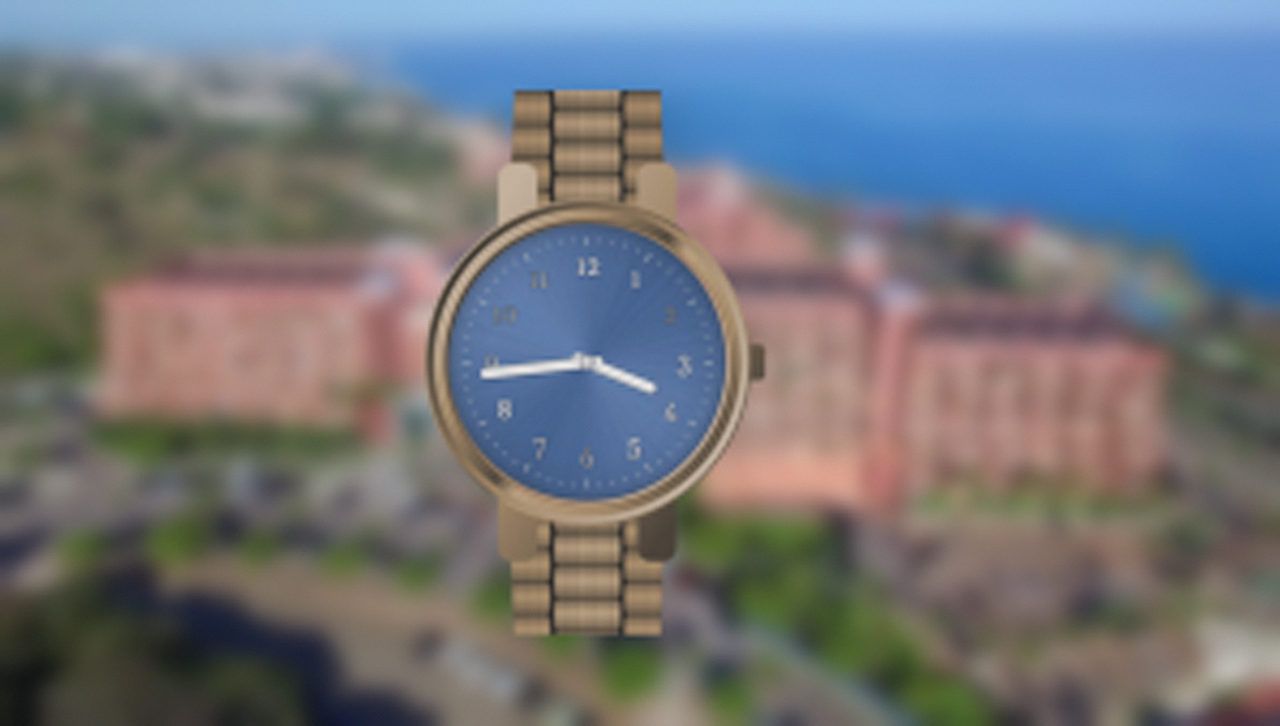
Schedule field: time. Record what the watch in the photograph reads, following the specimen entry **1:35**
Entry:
**3:44**
